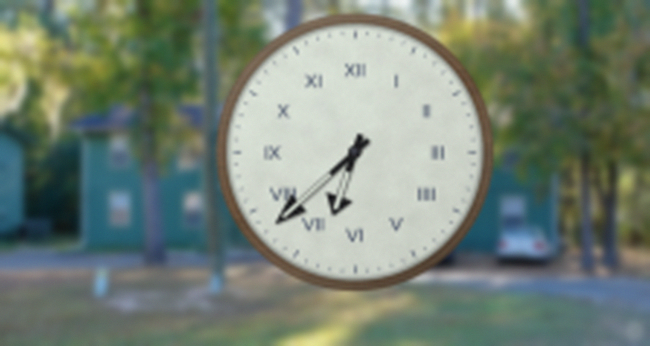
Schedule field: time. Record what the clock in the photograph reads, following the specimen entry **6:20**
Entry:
**6:38**
